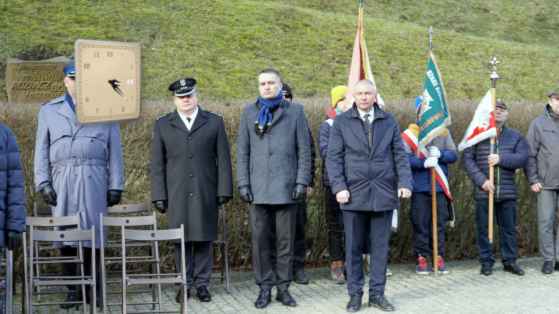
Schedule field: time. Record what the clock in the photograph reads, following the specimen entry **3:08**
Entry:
**3:22**
